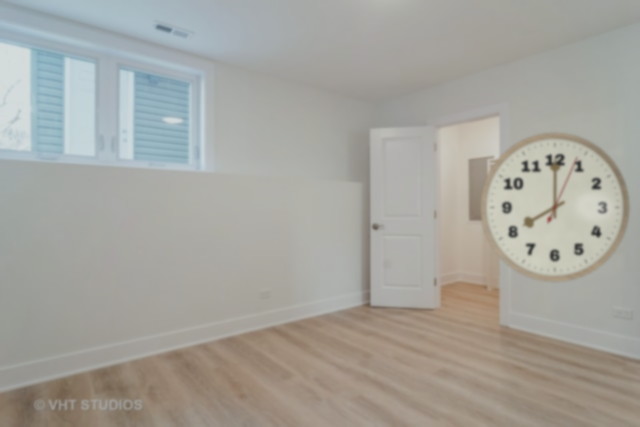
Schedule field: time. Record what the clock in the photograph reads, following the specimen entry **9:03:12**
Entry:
**8:00:04**
